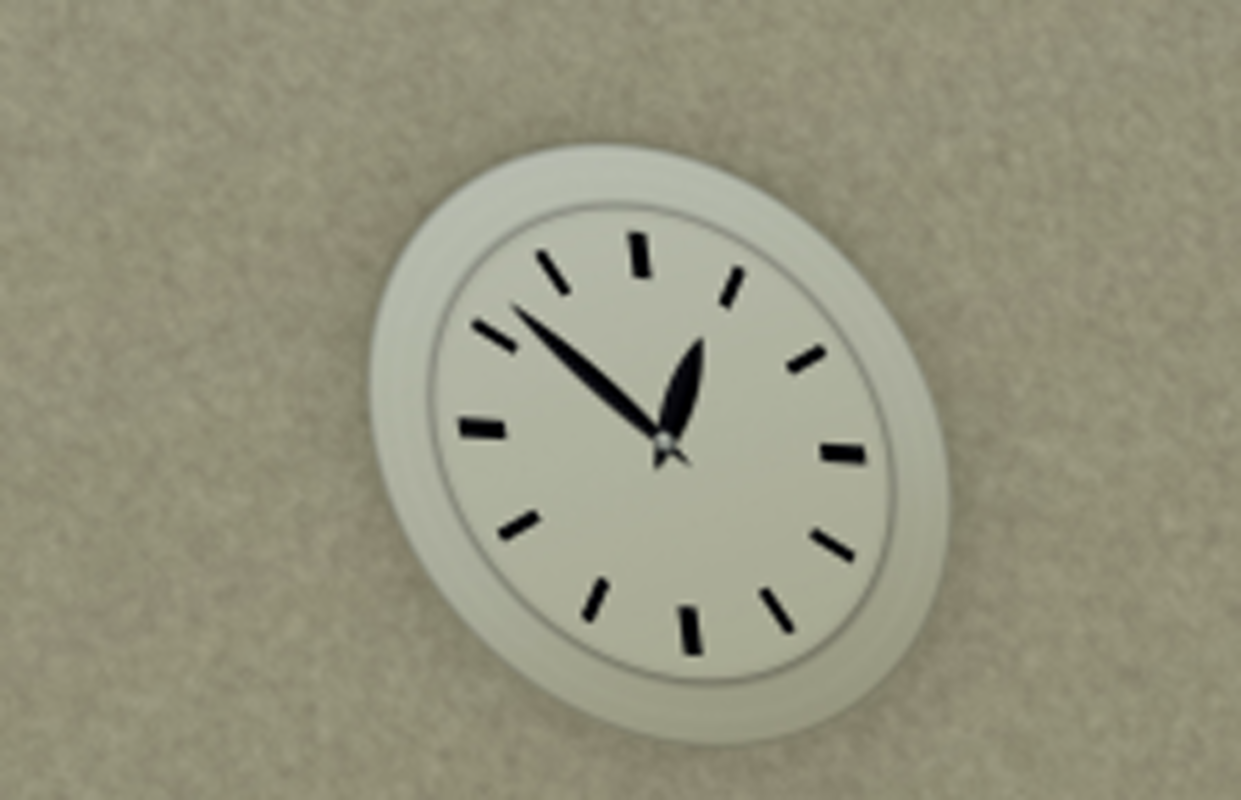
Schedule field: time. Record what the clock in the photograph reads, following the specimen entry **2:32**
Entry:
**12:52**
